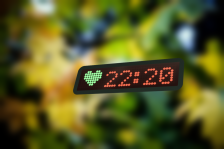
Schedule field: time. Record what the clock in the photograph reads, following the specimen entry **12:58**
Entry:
**22:20**
